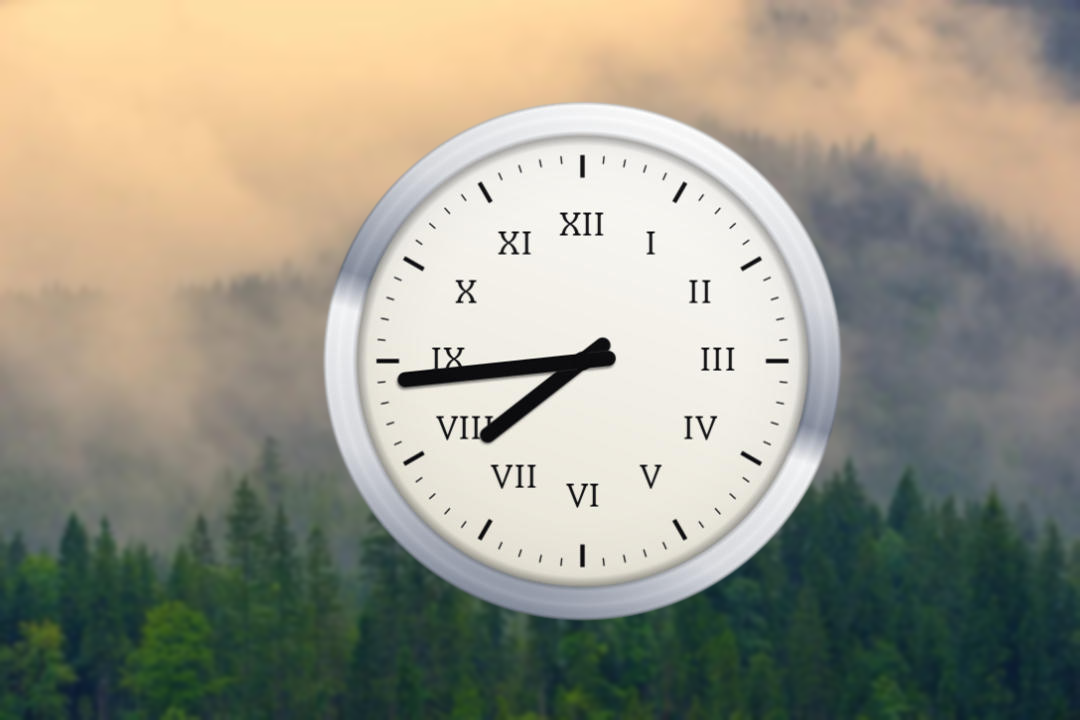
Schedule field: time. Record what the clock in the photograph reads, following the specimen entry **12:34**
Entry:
**7:44**
